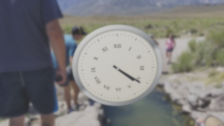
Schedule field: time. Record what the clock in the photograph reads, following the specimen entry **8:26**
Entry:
**4:21**
